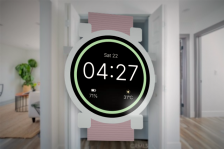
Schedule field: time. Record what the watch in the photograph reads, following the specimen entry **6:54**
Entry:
**4:27**
